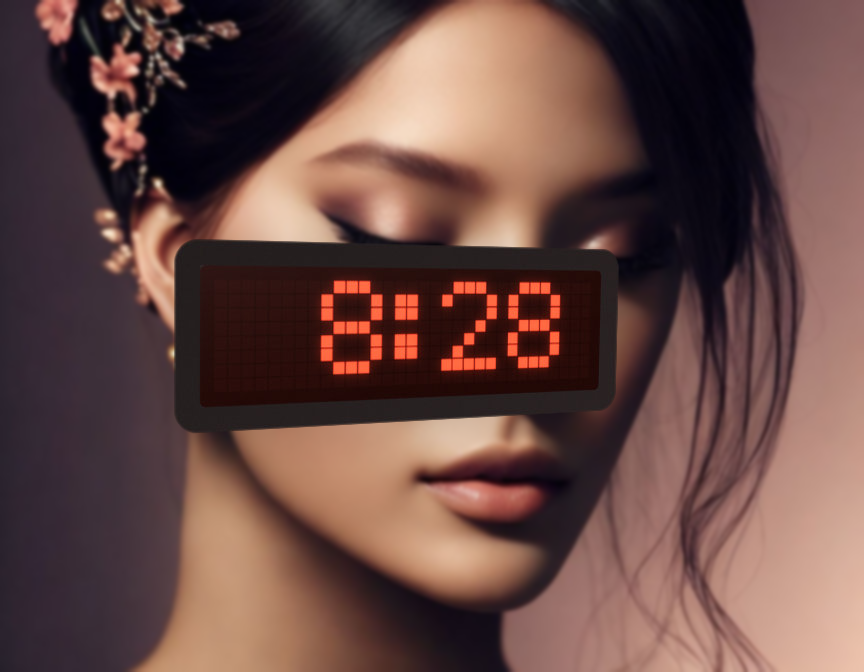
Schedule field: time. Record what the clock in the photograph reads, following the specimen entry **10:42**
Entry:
**8:28**
